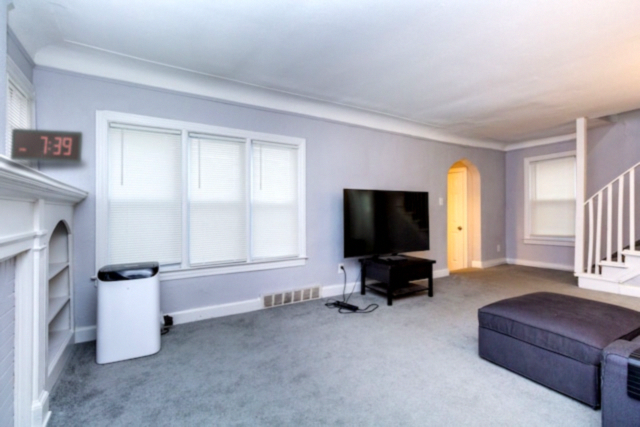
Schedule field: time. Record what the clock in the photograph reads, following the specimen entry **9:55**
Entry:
**7:39**
